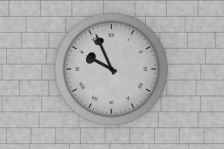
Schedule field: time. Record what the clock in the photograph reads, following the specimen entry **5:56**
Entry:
**9:56**
